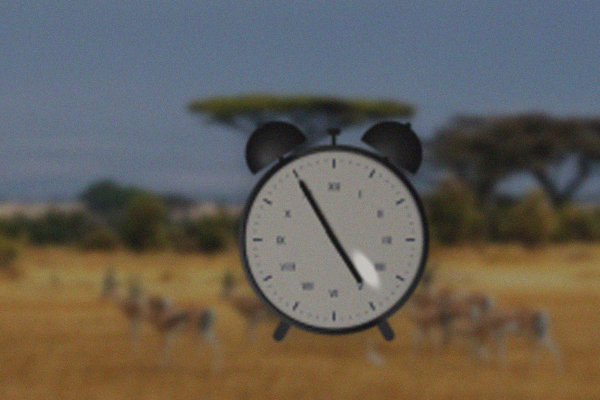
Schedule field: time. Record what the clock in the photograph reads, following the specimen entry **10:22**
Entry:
**4:55**
